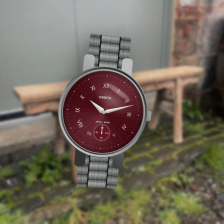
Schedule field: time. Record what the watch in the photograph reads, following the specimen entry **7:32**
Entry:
**10:12**
